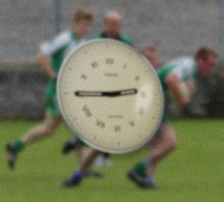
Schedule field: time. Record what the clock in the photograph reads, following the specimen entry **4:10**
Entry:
**2:45**
